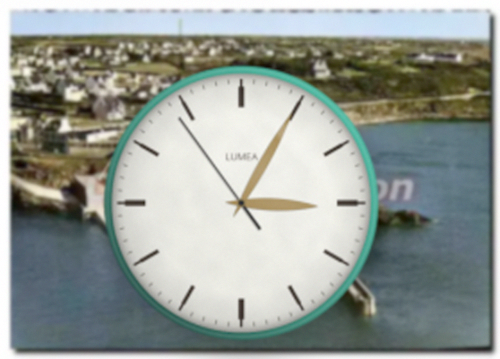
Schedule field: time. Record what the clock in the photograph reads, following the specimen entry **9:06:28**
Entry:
**3:04:54**
